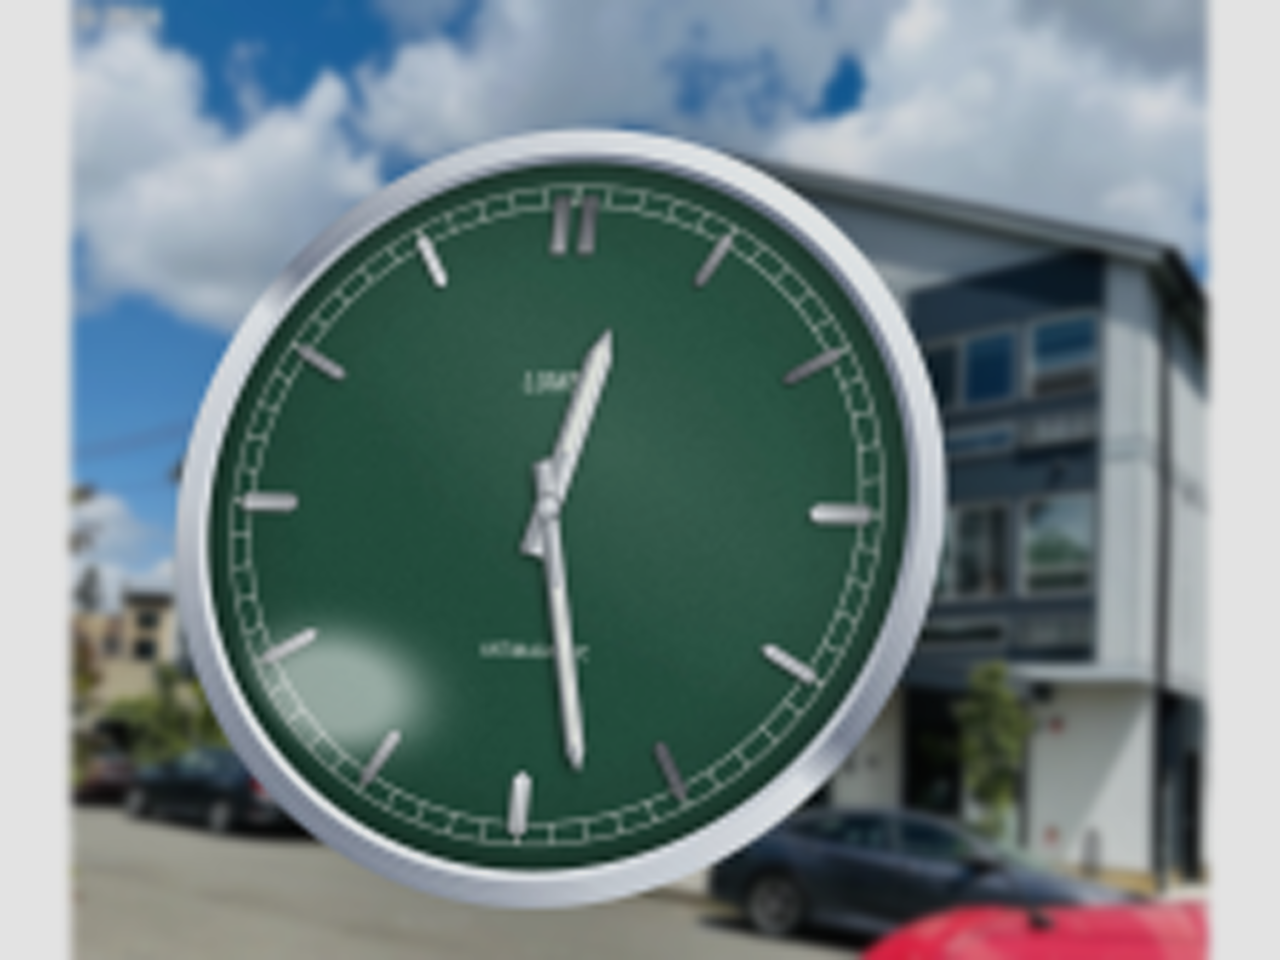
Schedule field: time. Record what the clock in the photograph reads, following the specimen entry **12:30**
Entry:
**12:28**
